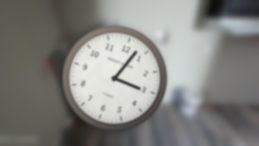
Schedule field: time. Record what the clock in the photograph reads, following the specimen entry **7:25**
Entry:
**3:03**
